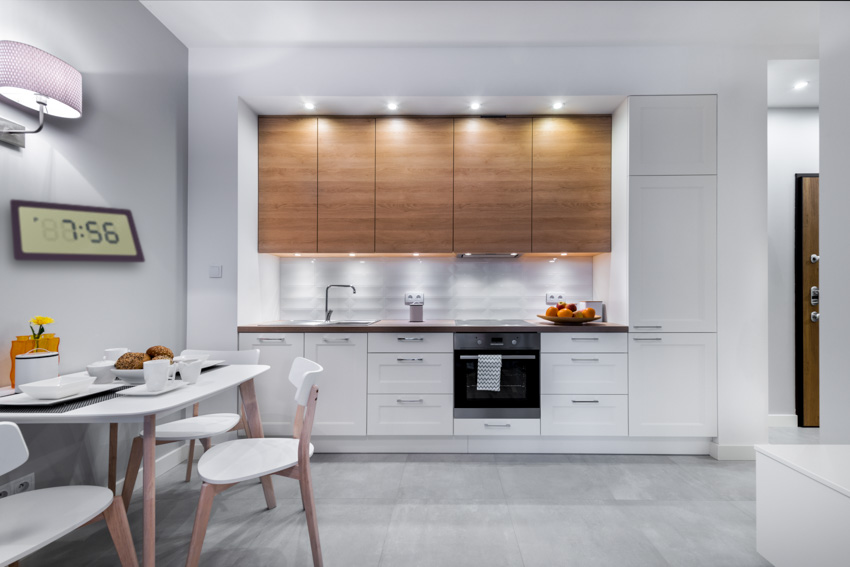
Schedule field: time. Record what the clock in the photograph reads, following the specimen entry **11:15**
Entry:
**7:56**
